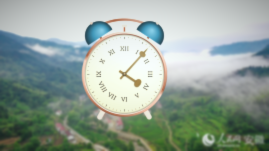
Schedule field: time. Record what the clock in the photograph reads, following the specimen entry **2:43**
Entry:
**4:07**
